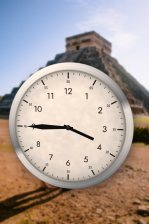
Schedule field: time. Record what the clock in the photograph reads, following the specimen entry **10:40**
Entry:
**3:45**
